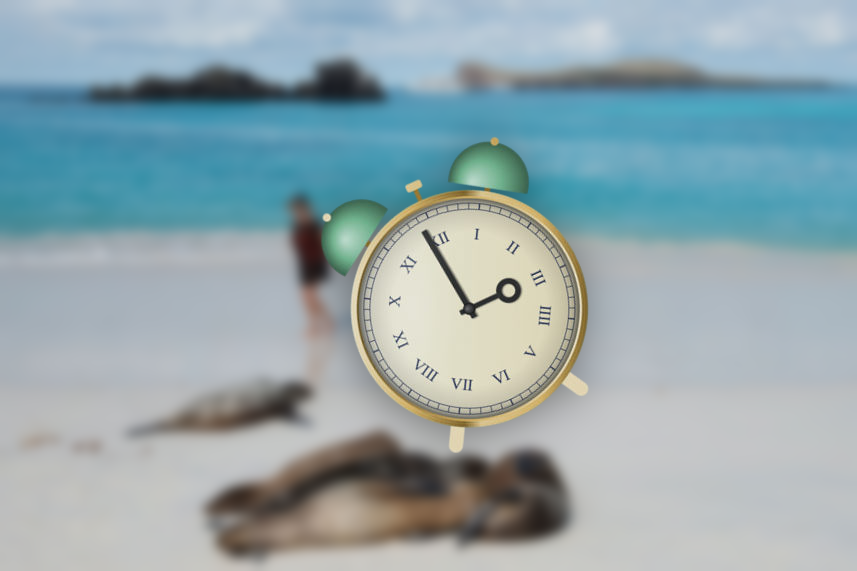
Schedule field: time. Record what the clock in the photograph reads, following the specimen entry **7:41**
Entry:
**2:59**
